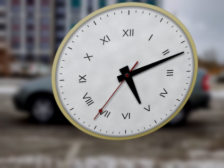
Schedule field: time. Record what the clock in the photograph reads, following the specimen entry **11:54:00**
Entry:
**5:11:36**
